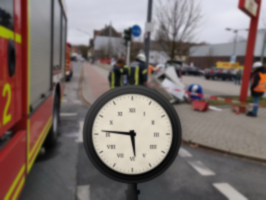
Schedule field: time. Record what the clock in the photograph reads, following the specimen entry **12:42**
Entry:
**5:46**
